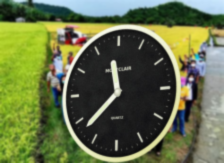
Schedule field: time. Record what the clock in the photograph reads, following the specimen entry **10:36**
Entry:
**11:38**
